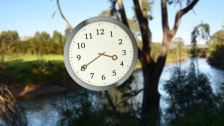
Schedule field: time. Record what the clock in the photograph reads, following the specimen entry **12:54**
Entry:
**3:40**
